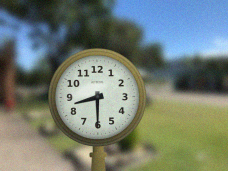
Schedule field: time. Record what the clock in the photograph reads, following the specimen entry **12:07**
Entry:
**8:30**
